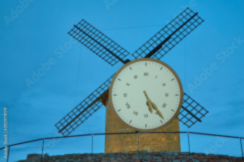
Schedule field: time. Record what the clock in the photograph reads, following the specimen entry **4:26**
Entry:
**5:24**
